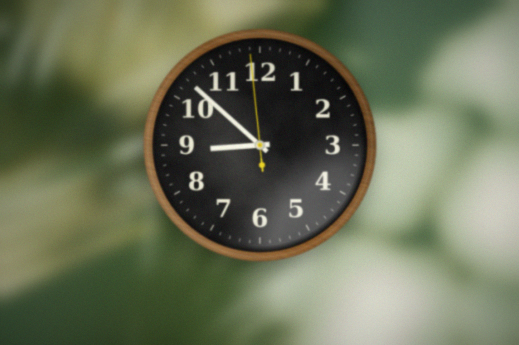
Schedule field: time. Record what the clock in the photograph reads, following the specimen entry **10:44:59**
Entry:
**8:51:59**
